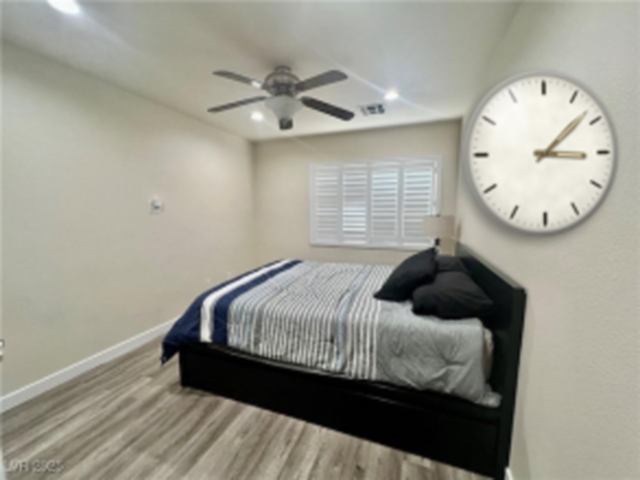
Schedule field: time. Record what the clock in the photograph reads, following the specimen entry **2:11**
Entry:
**3:08**
